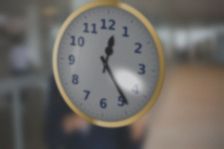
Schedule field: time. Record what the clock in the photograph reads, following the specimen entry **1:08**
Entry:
**12:24**
